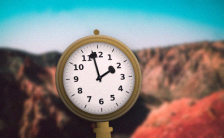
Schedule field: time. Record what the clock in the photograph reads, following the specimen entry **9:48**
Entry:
**1:58**
